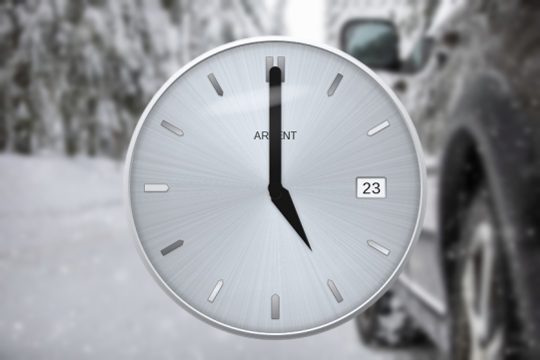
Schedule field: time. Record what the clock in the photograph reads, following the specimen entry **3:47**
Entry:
**5:00**
